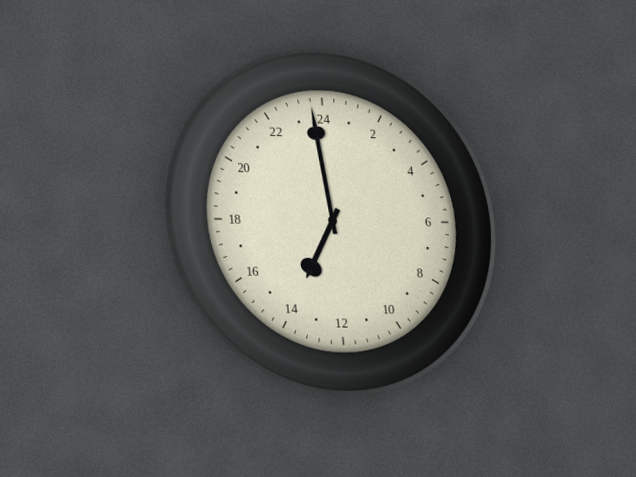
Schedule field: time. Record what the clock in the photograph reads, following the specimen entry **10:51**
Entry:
**13:59**
